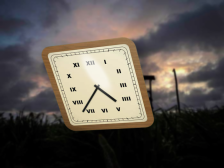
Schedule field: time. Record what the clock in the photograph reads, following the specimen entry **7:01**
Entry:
**4:37**
